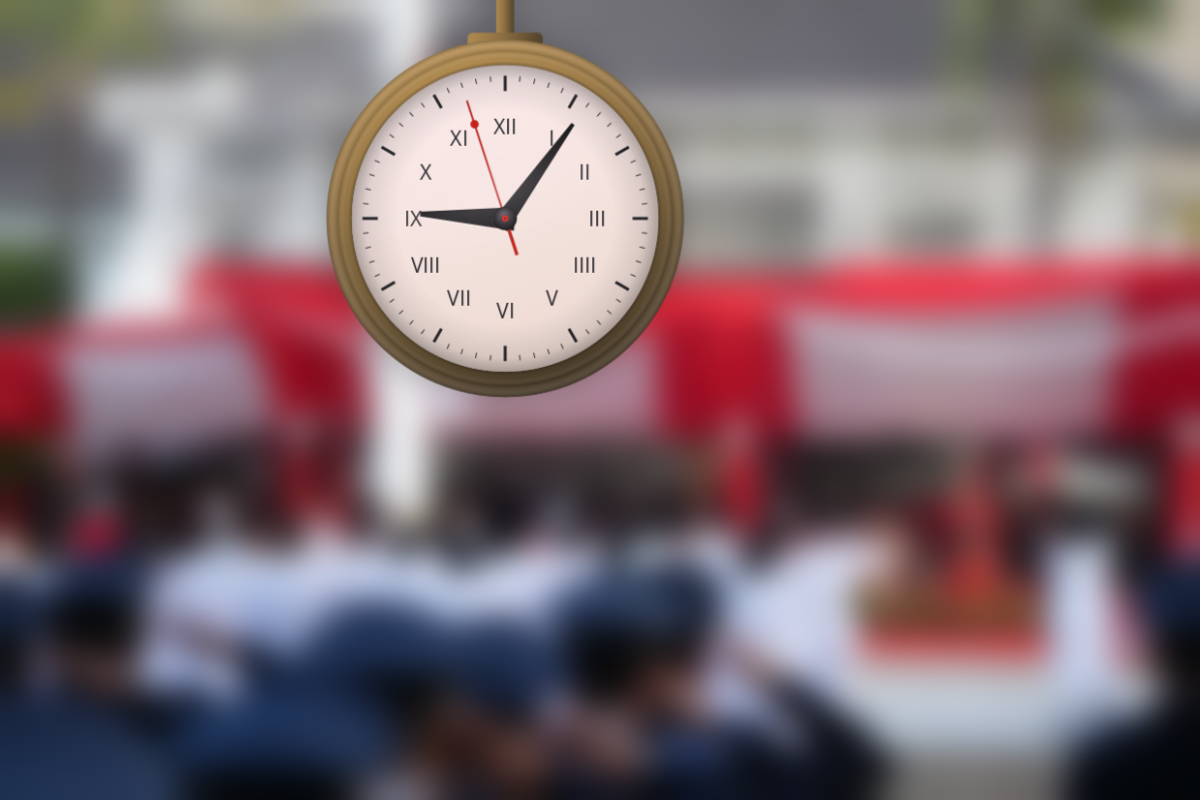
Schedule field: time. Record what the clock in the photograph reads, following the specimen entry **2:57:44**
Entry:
**9:05:57**
